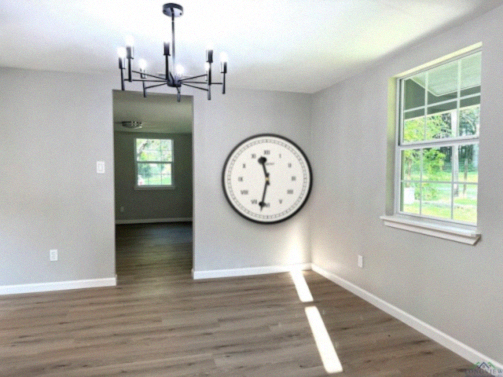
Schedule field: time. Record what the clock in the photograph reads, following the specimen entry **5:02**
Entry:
**11:32**
